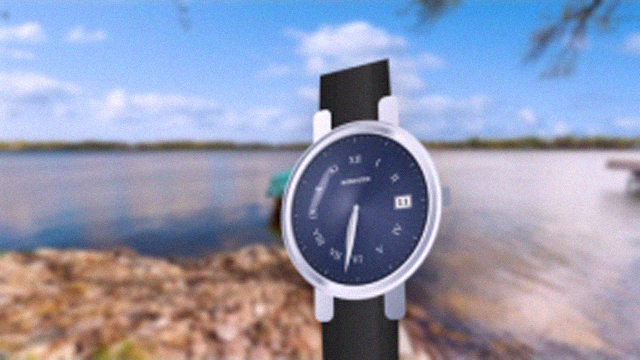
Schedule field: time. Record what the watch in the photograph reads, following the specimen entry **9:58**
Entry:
**6:32**
